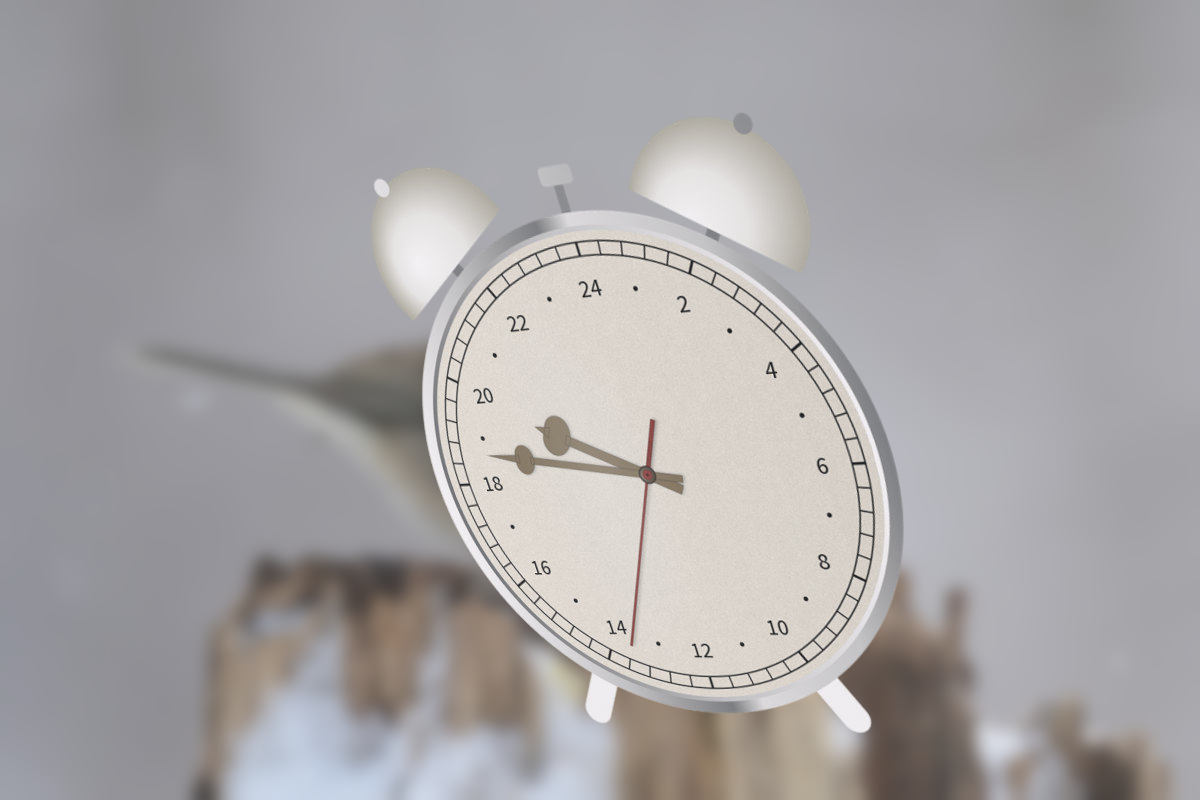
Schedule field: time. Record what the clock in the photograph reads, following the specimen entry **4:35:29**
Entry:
**19:46:34**
